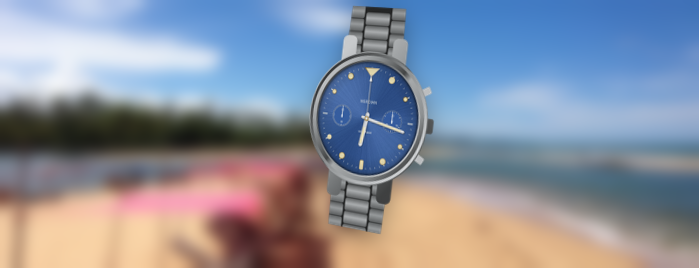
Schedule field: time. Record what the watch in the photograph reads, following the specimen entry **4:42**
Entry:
**6:17**
